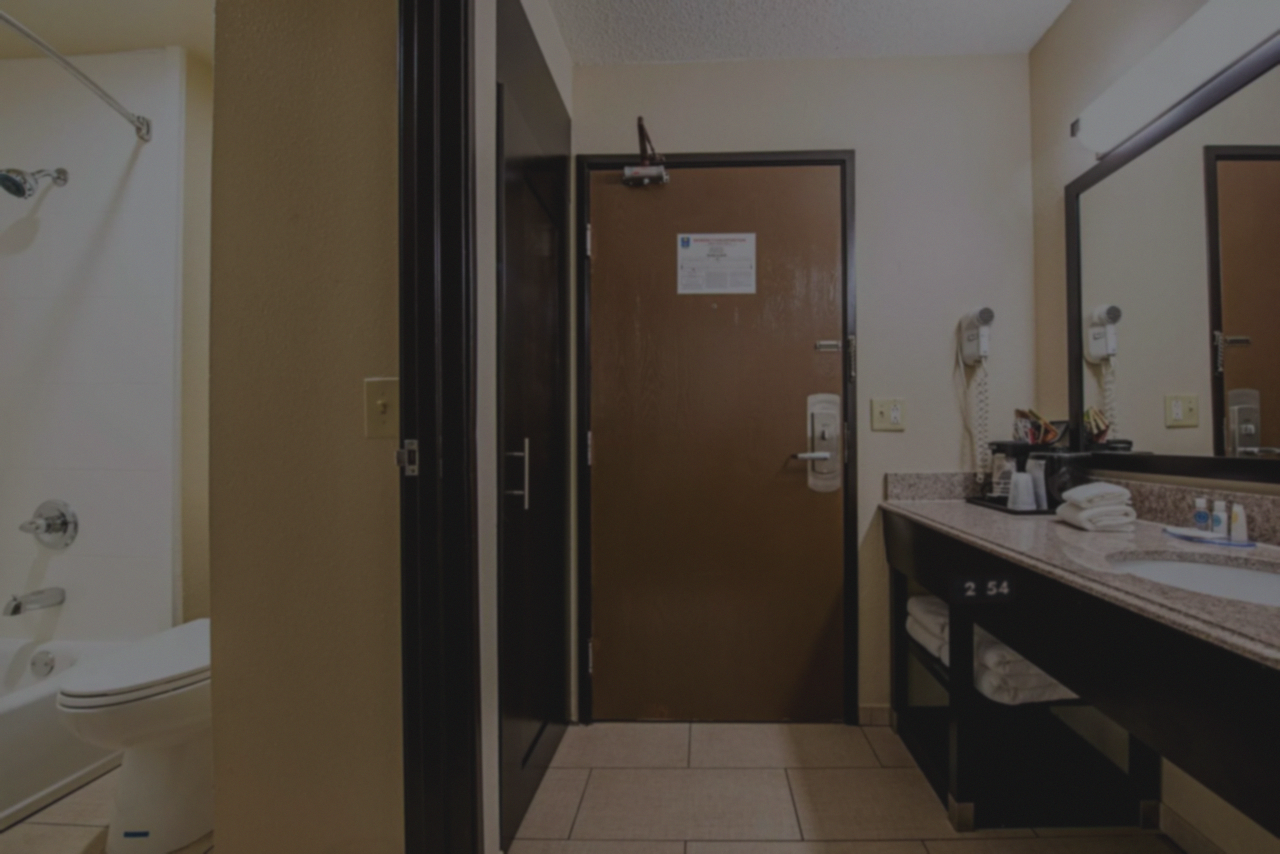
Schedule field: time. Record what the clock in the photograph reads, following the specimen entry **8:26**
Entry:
**2:54**
